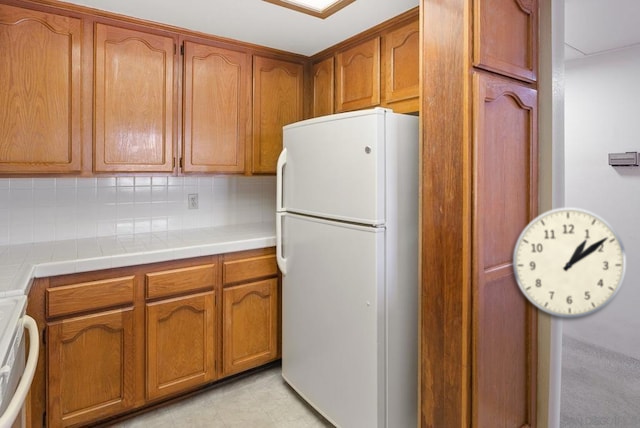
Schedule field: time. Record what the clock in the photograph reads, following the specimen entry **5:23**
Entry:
**1:09**
